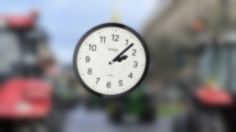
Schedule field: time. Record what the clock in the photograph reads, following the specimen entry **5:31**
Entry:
**2:07**
